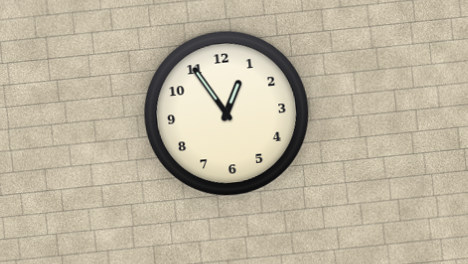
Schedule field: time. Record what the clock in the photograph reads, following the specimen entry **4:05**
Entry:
**12:55**
